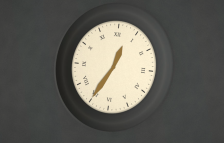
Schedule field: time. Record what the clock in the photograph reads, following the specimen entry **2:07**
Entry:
**12:35**
